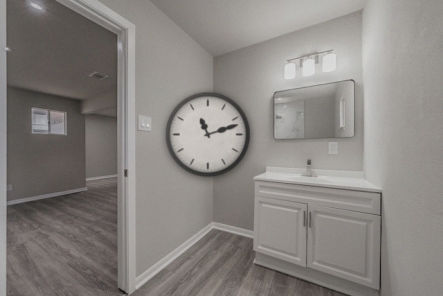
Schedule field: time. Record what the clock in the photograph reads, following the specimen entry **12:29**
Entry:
**11:12**
